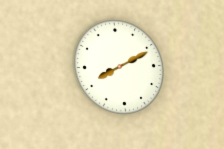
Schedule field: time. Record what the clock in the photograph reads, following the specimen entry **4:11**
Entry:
**8:11**
